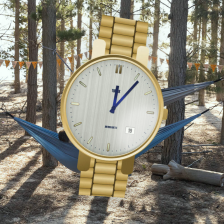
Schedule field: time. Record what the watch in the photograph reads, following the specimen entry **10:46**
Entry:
**12:06**
